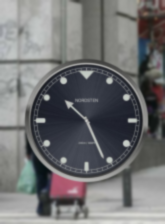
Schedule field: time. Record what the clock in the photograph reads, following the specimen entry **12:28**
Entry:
**10:26**
